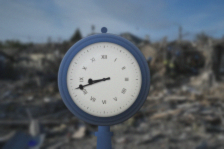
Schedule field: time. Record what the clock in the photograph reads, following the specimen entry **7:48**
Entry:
**8:42**
